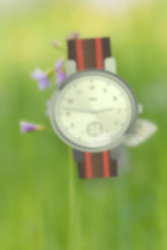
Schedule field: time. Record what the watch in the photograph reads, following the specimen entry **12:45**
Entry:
**2:47**
